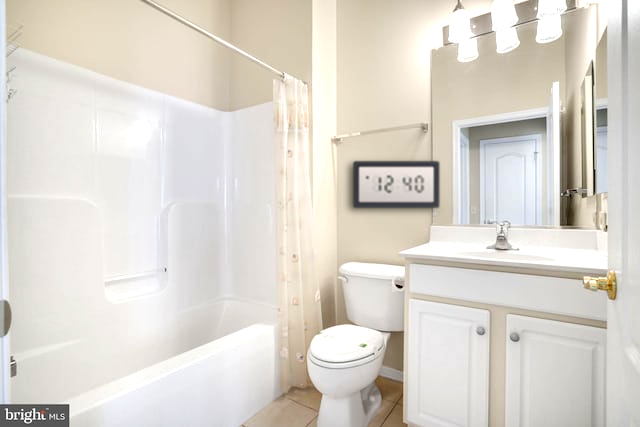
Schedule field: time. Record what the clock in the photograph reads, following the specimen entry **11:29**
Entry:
**12:40**
